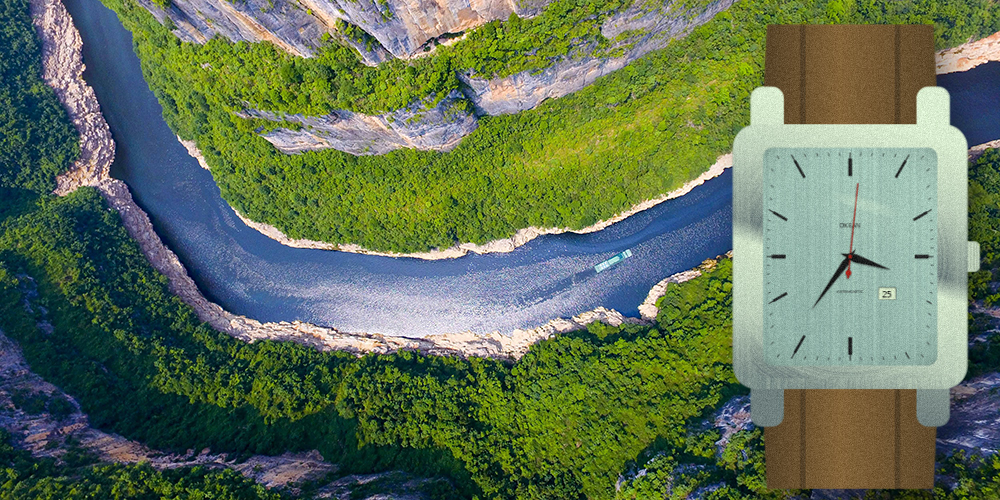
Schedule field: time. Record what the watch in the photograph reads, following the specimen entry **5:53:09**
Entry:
**3:36:01**
